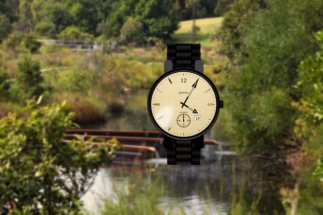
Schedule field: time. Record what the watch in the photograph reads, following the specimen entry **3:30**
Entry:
**4:05**
